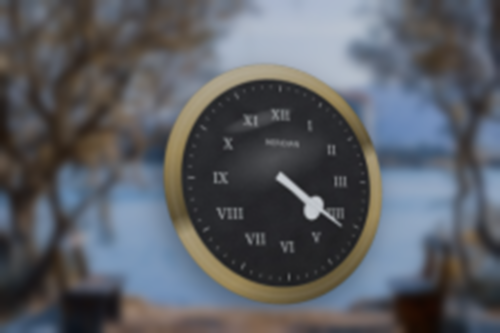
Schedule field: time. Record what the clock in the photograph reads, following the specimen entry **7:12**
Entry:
**4:21**
